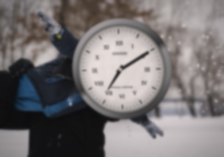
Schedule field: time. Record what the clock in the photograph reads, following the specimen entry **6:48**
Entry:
**7:10**
